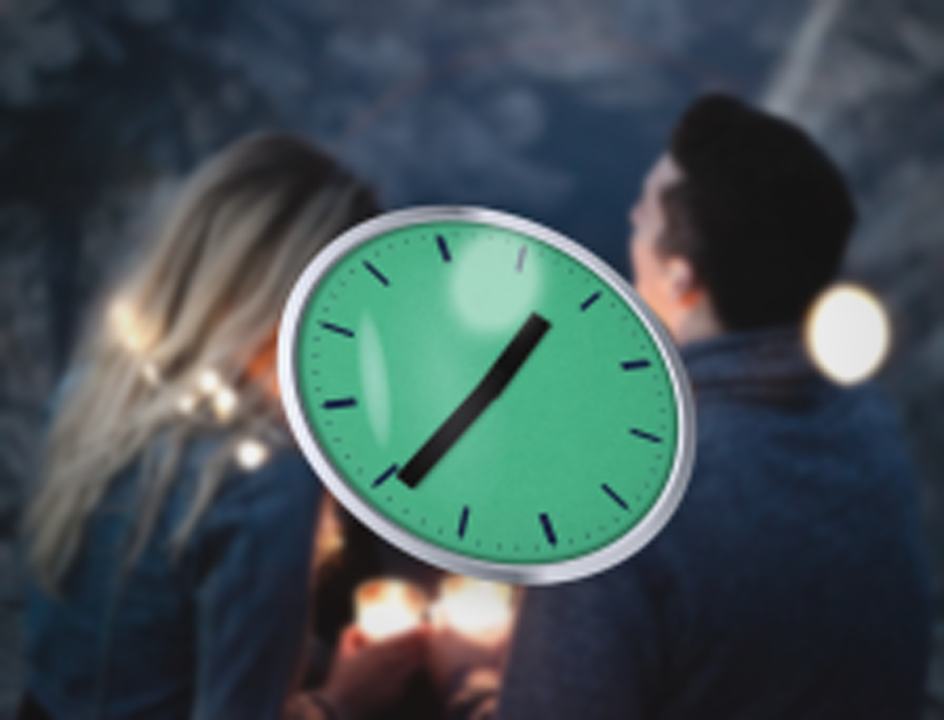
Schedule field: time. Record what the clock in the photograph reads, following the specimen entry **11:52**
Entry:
**1:39**
